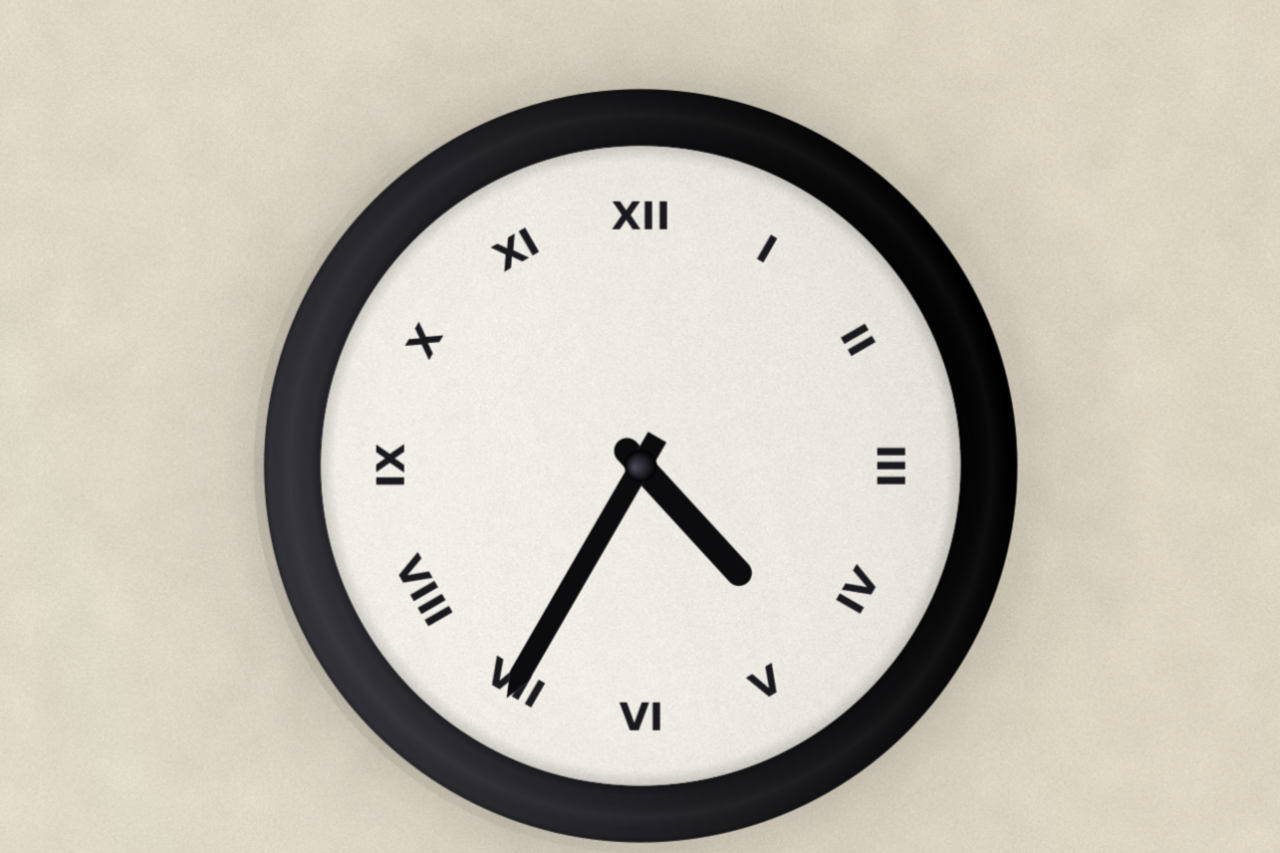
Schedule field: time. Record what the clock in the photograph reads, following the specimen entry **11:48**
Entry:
**4:35**
